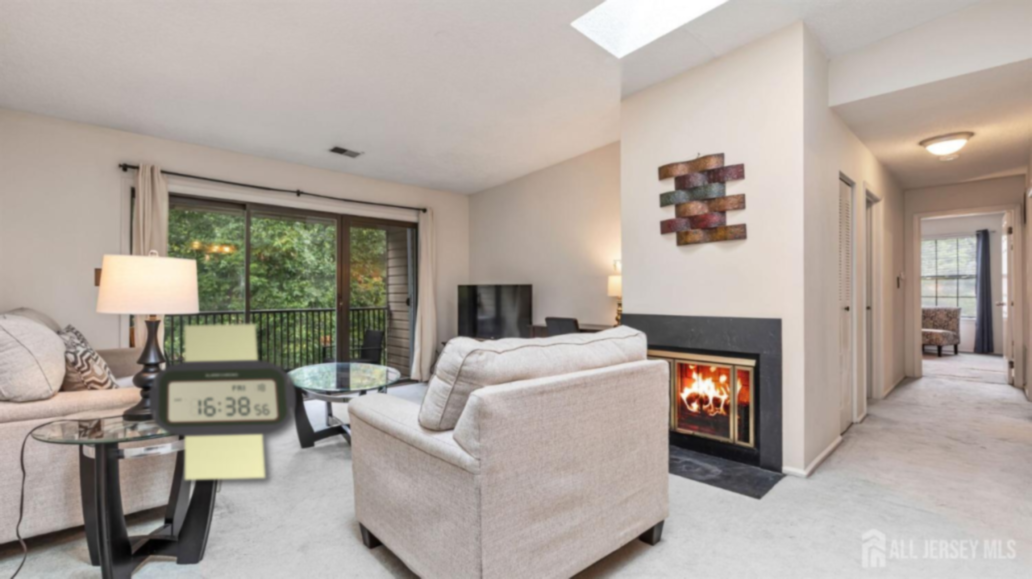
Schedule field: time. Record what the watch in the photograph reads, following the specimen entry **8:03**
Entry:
**16:38**
